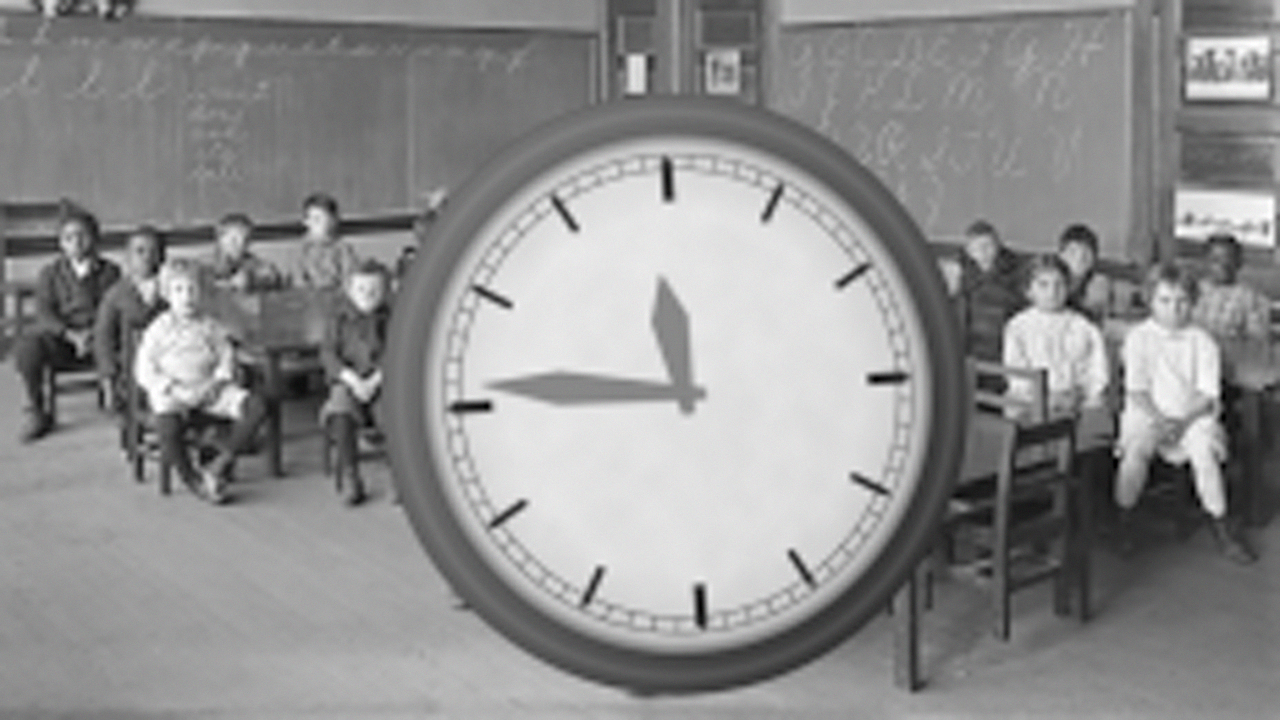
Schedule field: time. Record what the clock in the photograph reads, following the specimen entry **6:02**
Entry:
**11:46**
